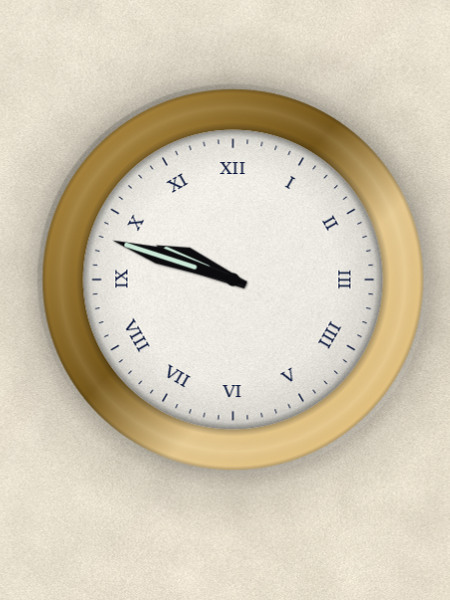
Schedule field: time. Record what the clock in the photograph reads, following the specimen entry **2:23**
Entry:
**9:48**
